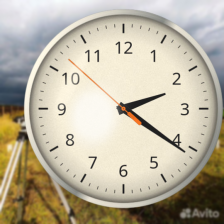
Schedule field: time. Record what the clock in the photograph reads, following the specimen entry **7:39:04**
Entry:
**2:20:52**
